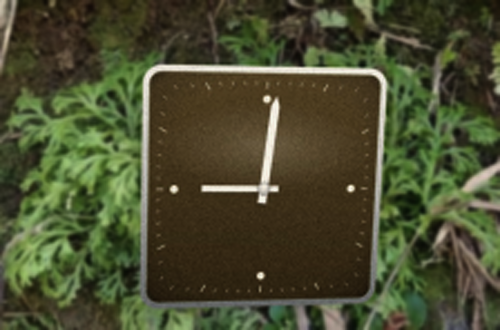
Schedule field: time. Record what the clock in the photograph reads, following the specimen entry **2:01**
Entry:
**9:01**
